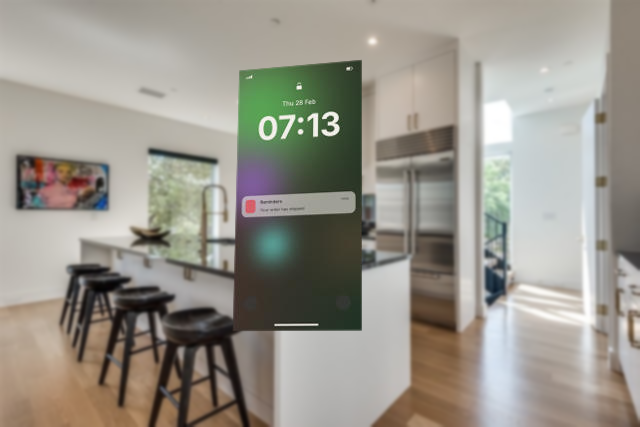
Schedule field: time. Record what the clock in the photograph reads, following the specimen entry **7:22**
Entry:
**7:13**
